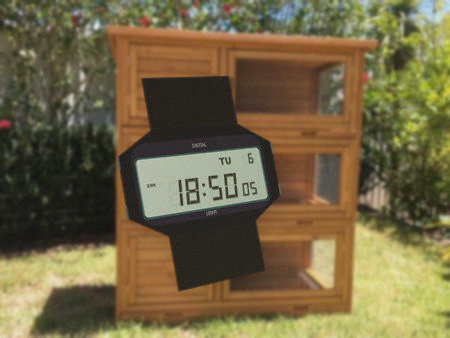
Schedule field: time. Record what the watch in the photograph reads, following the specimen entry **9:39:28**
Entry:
**18:50:05**
